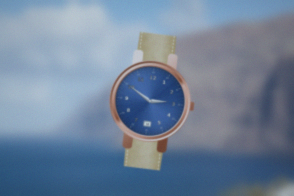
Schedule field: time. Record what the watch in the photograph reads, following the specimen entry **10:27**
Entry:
**2:50**
